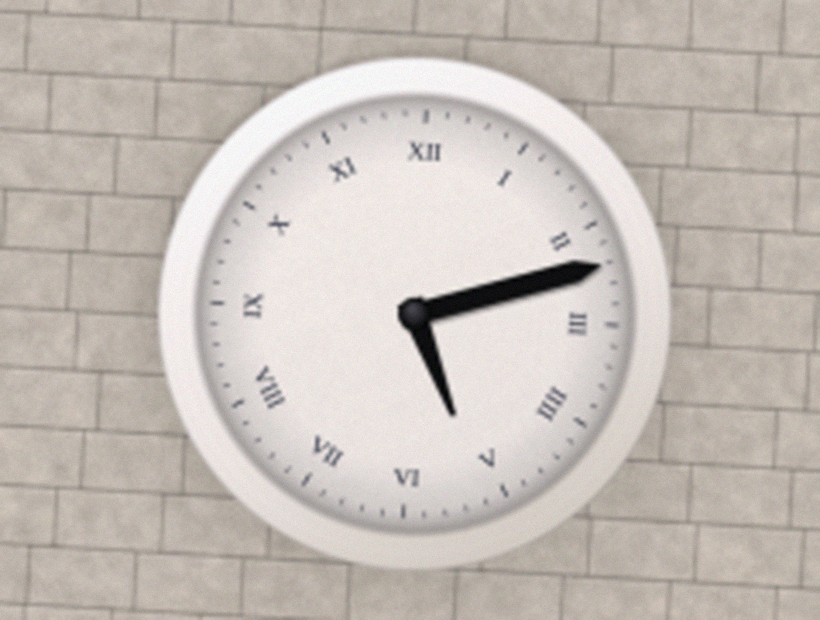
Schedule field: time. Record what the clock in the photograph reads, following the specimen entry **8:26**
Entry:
**5:12**
